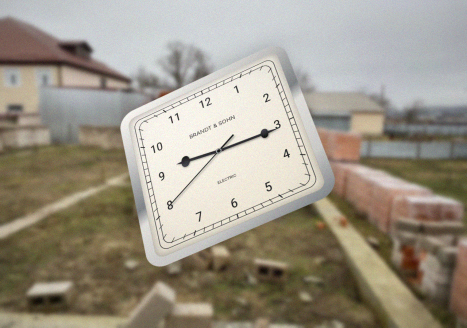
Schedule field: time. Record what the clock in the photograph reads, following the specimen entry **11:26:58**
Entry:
**9:15:40**
